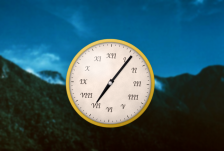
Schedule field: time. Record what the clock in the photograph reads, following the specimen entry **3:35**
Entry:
**7:06**
